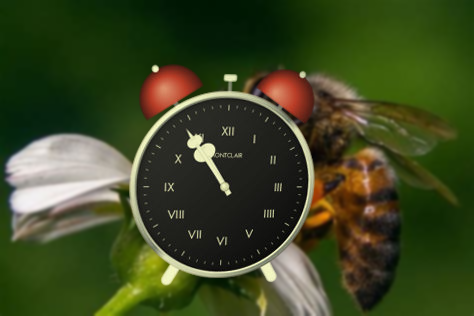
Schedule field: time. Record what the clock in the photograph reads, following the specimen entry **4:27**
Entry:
**10:54**
